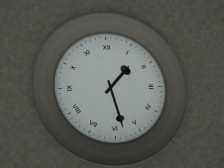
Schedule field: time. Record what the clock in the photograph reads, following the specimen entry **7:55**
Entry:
**1:28**
